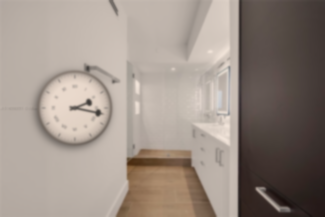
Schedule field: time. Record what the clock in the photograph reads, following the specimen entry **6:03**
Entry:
**2:17**
